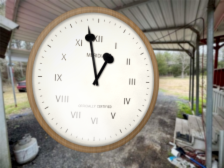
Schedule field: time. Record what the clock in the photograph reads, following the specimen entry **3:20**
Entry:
**12:58**
